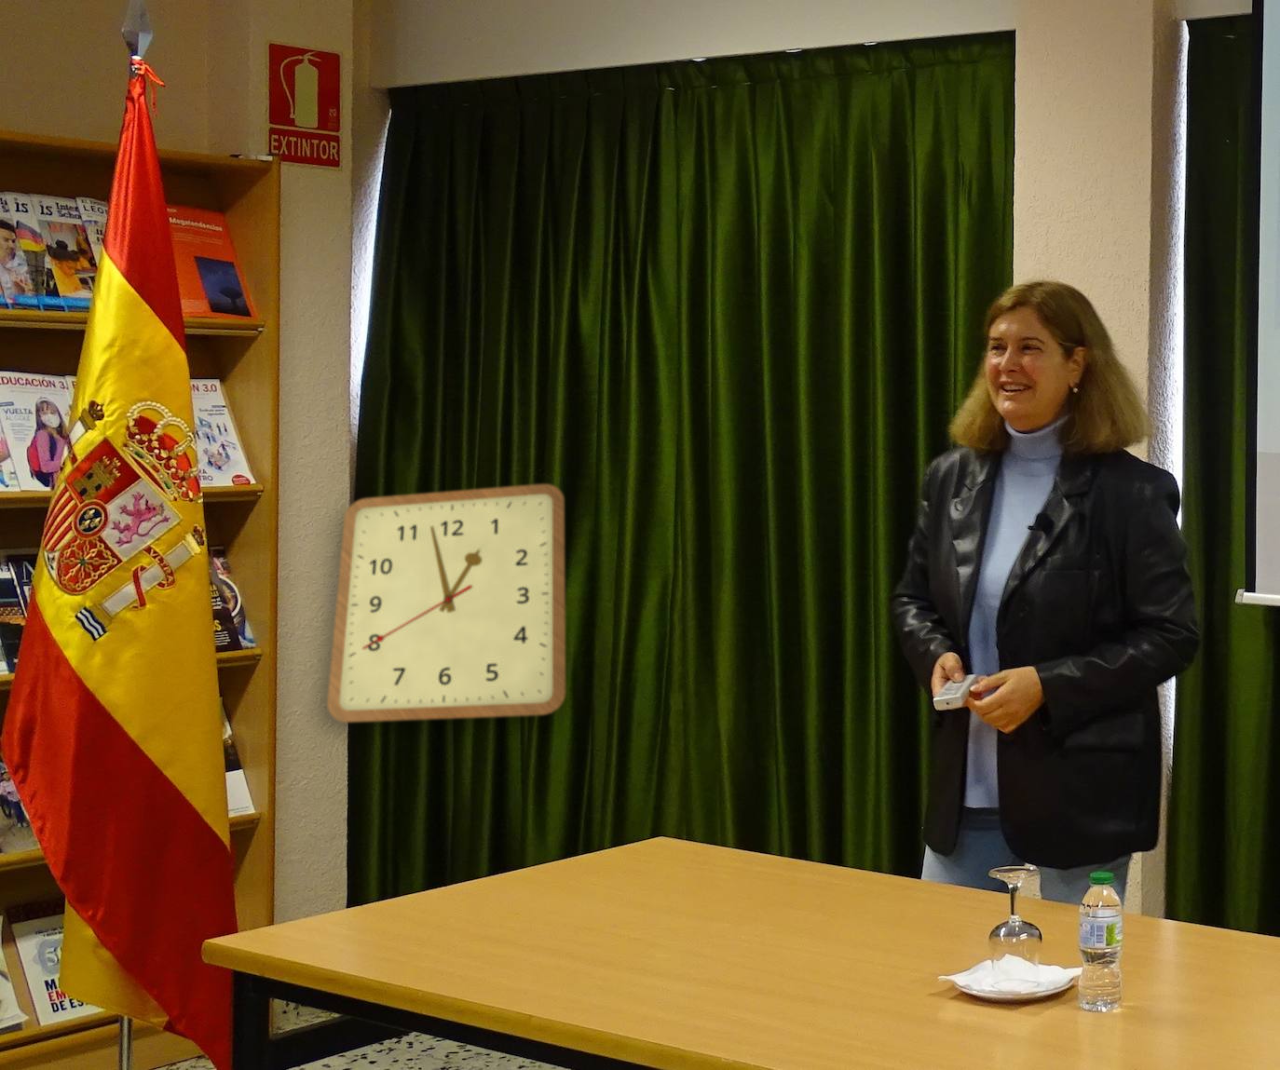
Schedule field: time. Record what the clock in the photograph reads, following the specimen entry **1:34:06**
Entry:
**12:57:40**
